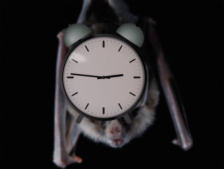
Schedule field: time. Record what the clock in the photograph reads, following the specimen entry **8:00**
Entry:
**2:46**
